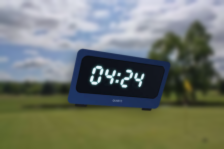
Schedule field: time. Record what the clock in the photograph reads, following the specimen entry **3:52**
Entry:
**4:24**
